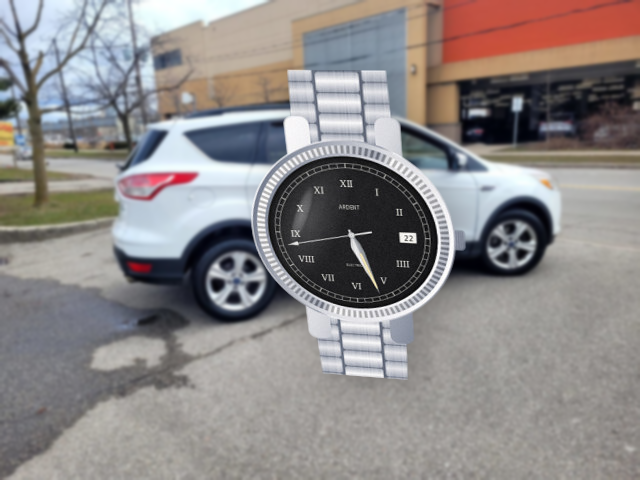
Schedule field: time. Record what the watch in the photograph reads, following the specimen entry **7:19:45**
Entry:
**5:26:43**
